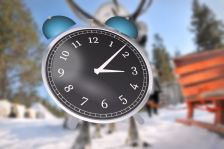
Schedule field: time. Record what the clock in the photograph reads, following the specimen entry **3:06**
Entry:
**3:08**
